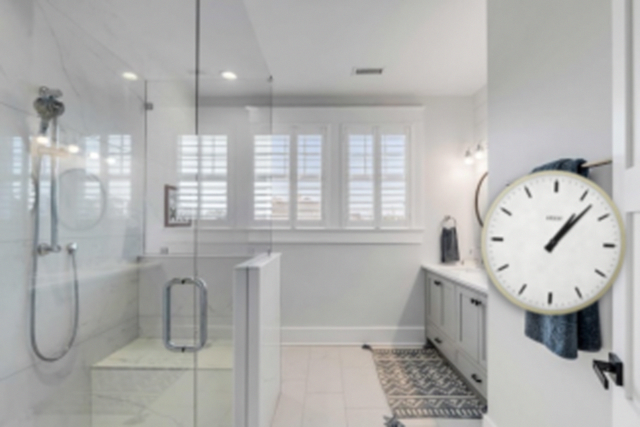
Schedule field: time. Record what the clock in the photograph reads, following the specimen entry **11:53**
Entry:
**1:07**
